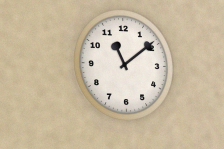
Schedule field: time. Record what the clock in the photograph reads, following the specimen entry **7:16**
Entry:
**11:09**
